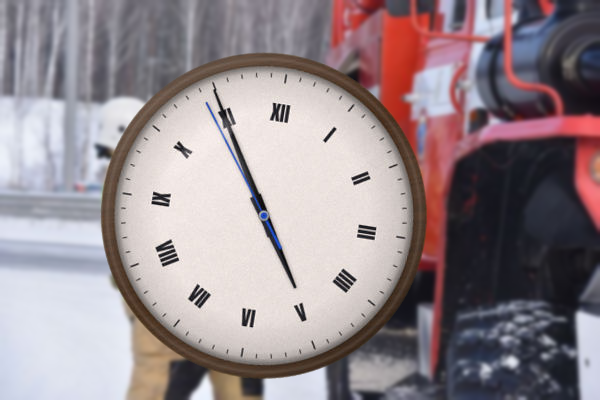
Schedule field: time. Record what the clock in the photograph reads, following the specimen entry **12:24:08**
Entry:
**4:54:54**
